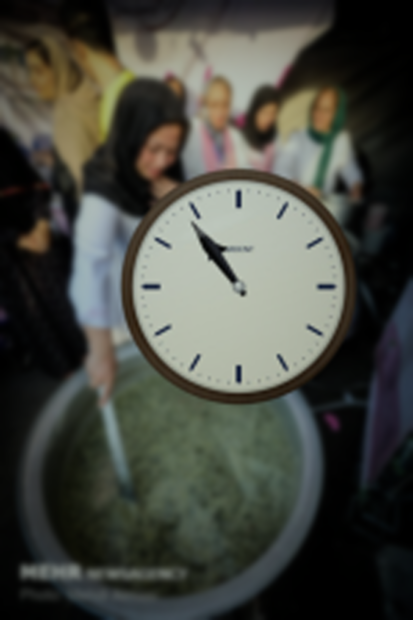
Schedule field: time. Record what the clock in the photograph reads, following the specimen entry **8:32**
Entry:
**10:54**
